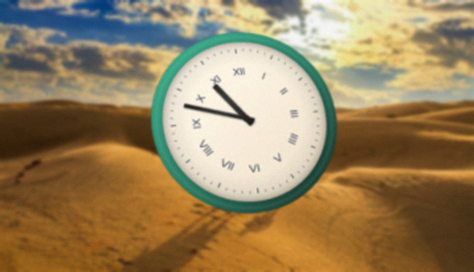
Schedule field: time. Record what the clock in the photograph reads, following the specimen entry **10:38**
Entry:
**10:48**
